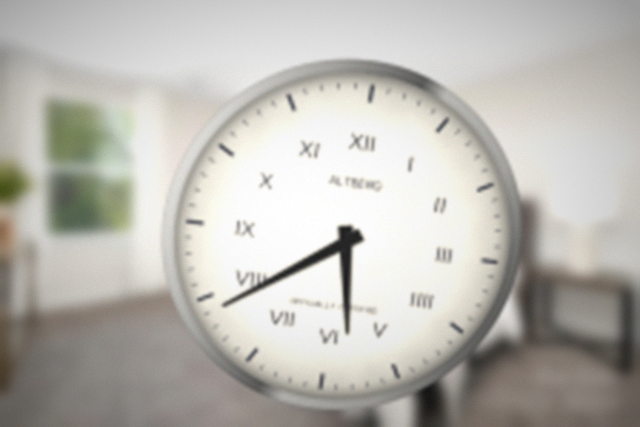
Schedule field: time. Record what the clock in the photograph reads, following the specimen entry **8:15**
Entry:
**5:39**
